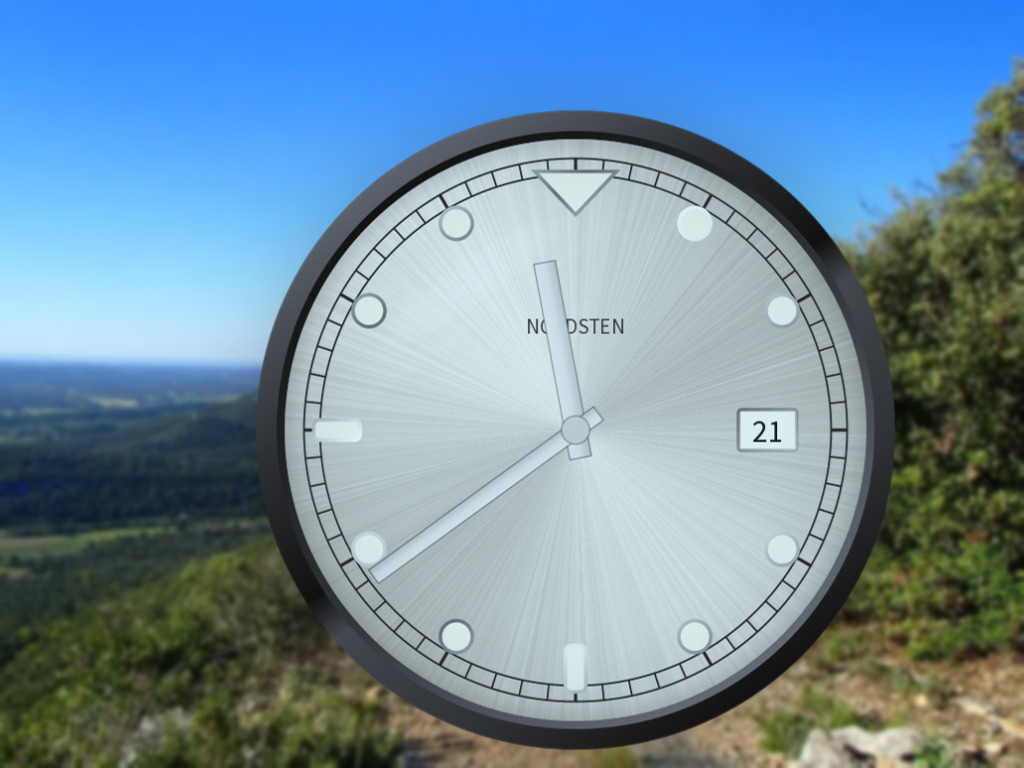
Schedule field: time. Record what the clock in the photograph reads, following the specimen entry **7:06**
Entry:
**11:39**
